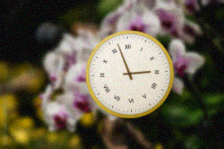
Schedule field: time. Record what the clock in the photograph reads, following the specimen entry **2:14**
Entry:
**2:57**
